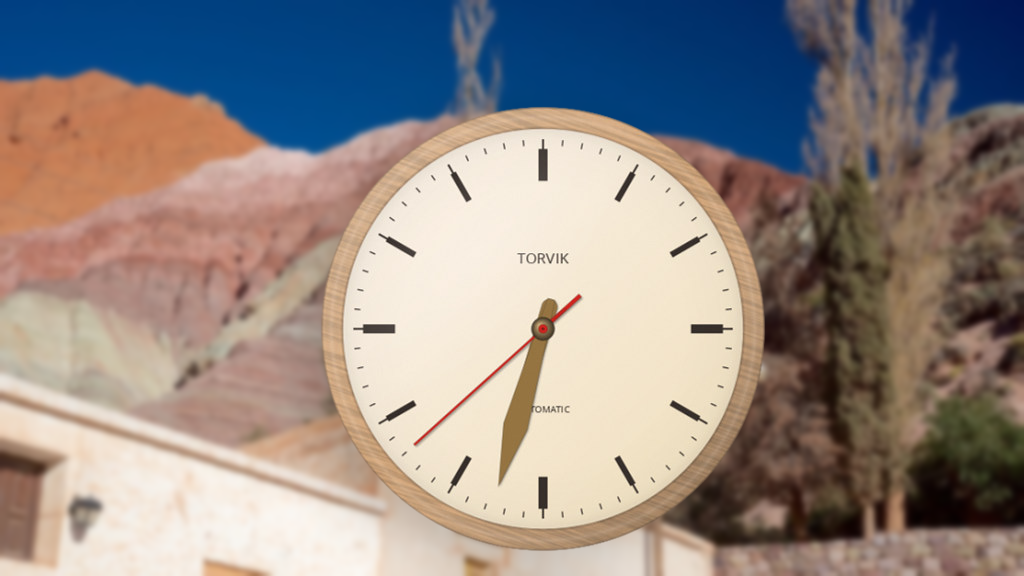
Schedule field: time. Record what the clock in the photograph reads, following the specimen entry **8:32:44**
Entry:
**6:32:38**
